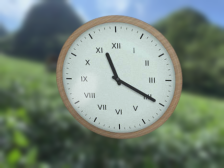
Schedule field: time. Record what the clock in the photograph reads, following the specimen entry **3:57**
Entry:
**11:20**
